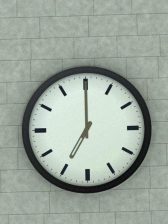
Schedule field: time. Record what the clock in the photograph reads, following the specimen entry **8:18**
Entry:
**7:00**
